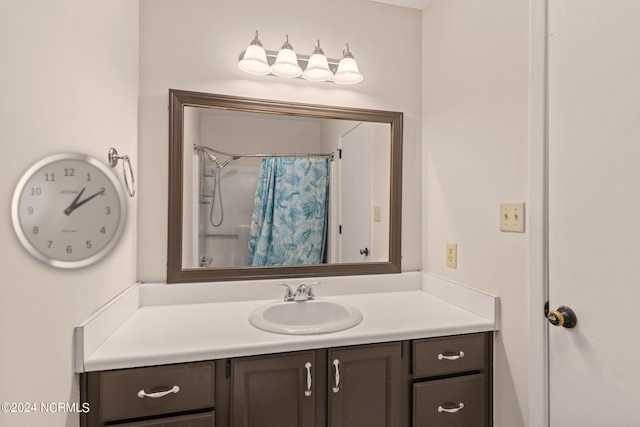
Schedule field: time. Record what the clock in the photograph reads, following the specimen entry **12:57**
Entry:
**1:10**
